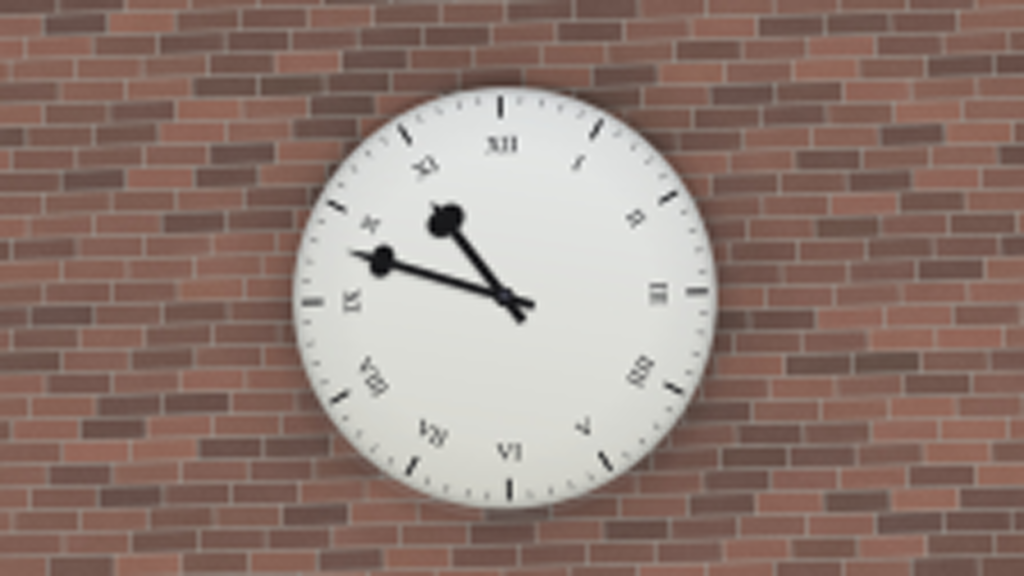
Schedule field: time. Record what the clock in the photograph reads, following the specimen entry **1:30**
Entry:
**10:48**
